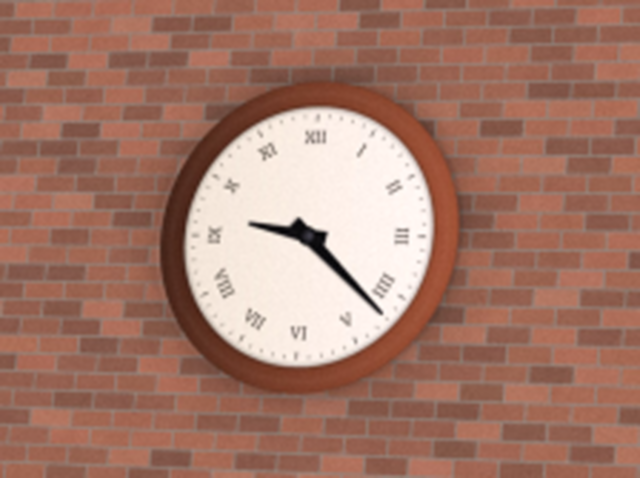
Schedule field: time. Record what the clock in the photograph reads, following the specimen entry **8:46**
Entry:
**9:22**
